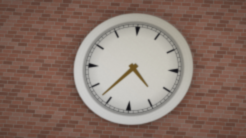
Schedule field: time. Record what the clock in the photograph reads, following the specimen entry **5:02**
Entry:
**4:37**
